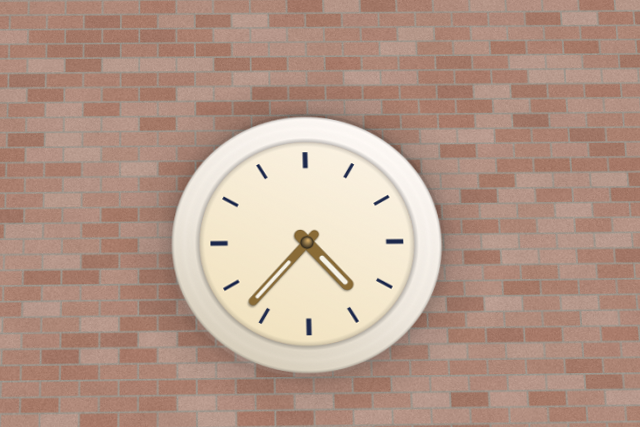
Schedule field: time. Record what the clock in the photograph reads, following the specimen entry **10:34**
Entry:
**4:37**
